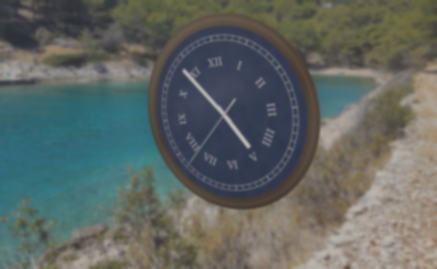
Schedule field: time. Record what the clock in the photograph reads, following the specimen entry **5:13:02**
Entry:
**4:53:38**
